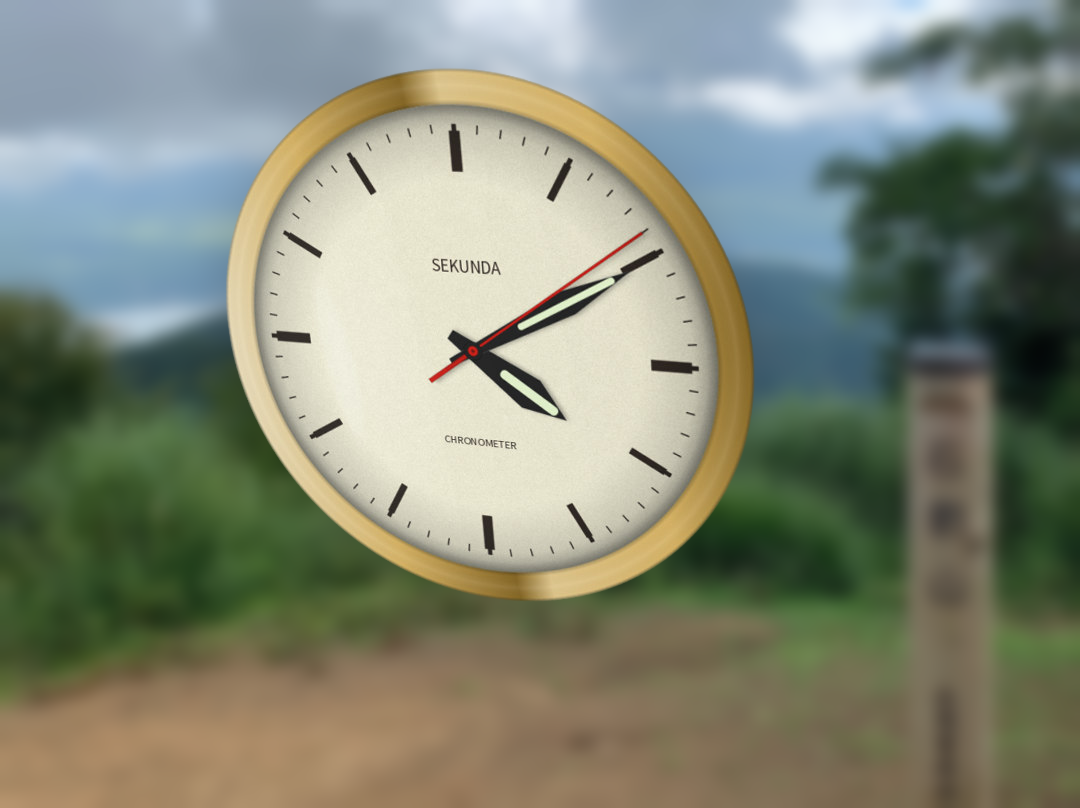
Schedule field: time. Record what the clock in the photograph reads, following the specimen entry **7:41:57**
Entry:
**4:10:09**
